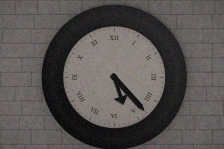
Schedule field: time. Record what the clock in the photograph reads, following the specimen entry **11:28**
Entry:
**5:23**
